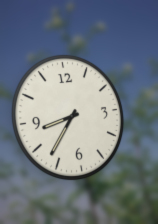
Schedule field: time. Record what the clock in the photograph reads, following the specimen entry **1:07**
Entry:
**8:37**
